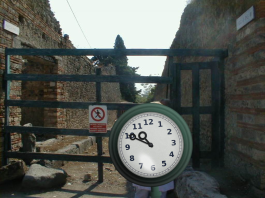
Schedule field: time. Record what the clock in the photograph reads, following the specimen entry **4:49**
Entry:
**10:50**
